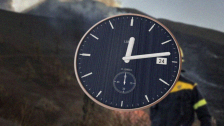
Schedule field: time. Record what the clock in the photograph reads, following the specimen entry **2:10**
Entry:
**12:13**
